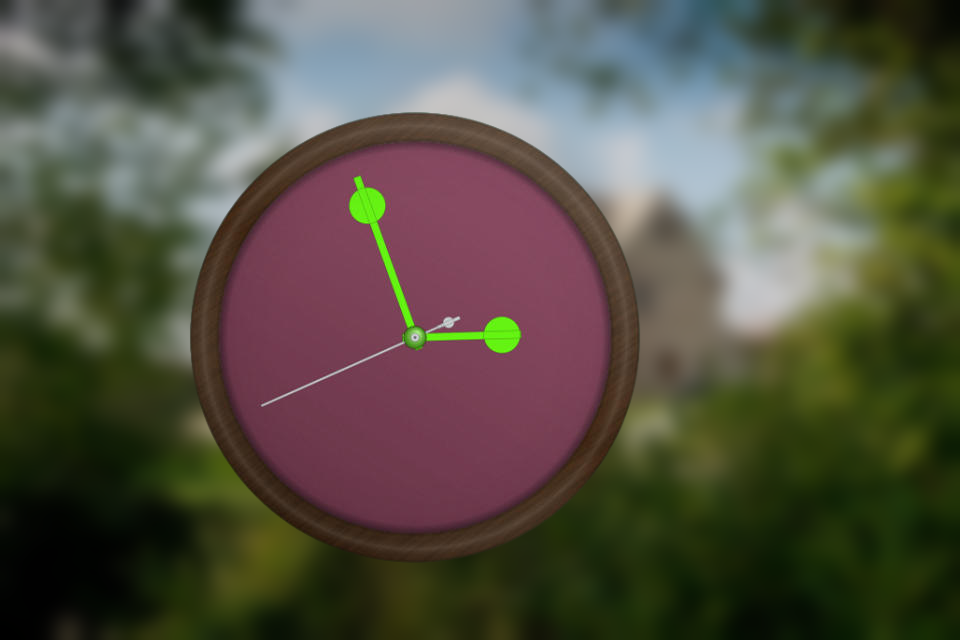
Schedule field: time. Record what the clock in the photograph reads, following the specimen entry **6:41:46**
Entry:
**2:56:41**
